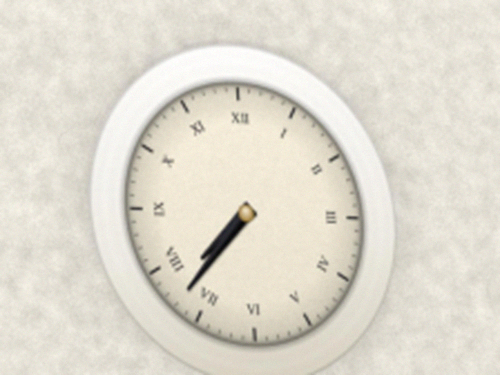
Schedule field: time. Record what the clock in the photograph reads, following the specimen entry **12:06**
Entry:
**7:37**
